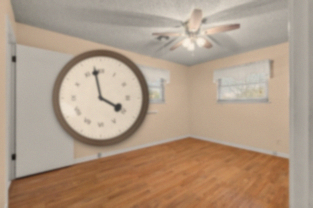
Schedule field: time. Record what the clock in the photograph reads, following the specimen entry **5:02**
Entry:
**3:58**
